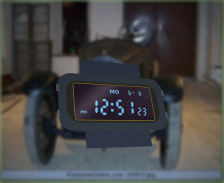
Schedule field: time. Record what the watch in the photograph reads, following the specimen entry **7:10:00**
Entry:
**12:51:23**
